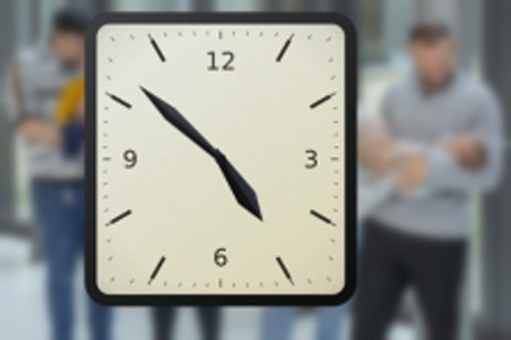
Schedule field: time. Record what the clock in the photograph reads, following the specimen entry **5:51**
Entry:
**4:52**
